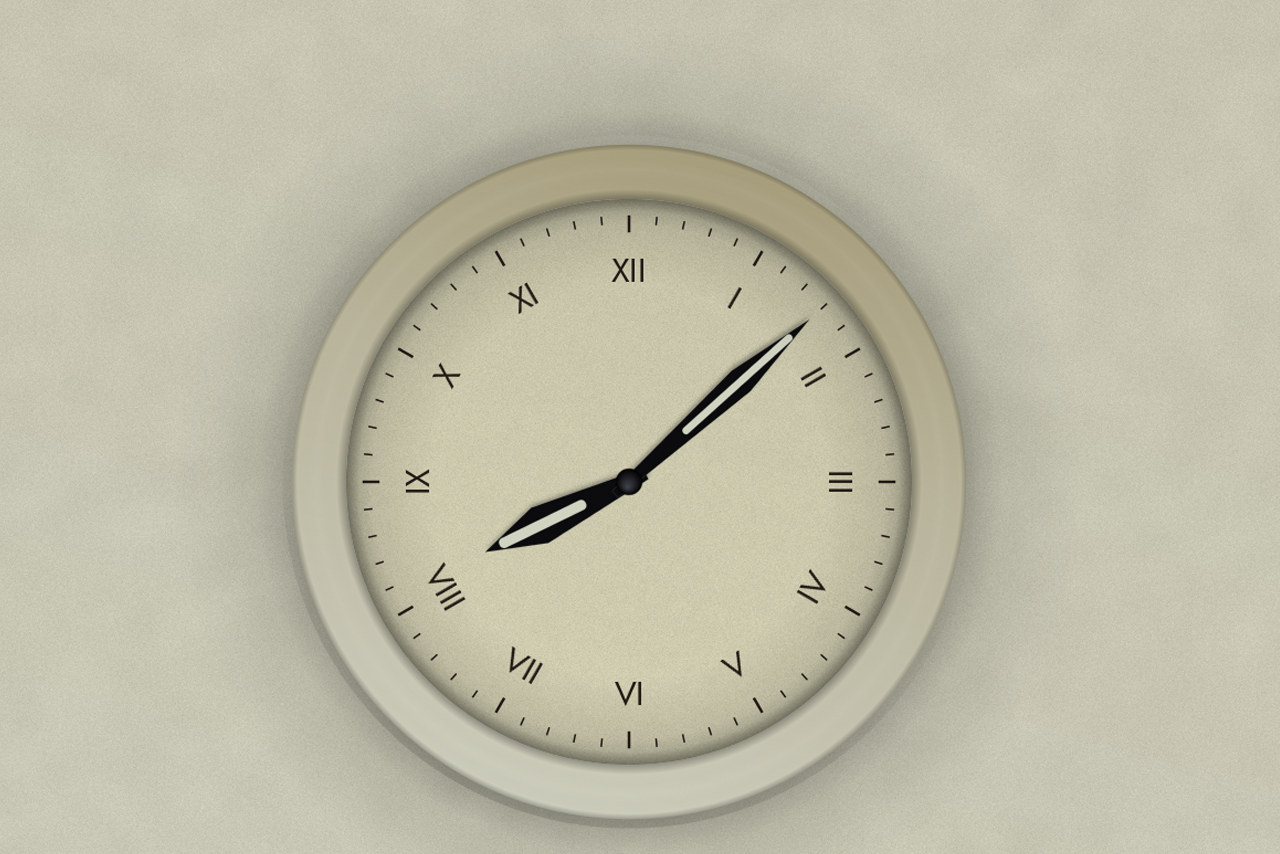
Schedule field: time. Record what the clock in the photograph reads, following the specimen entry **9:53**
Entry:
**8:08**
